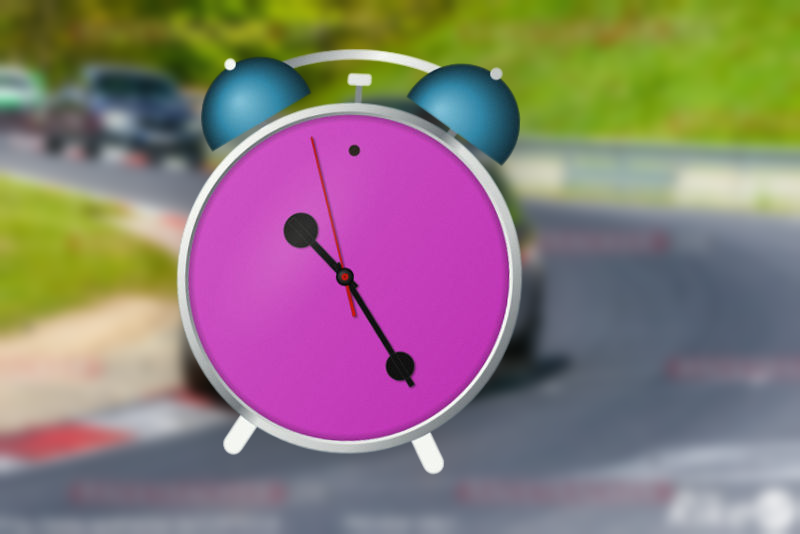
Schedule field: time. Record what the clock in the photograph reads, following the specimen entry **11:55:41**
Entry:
**10:23:57**
